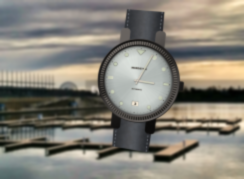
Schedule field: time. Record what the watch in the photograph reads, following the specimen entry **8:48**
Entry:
**3:04**
